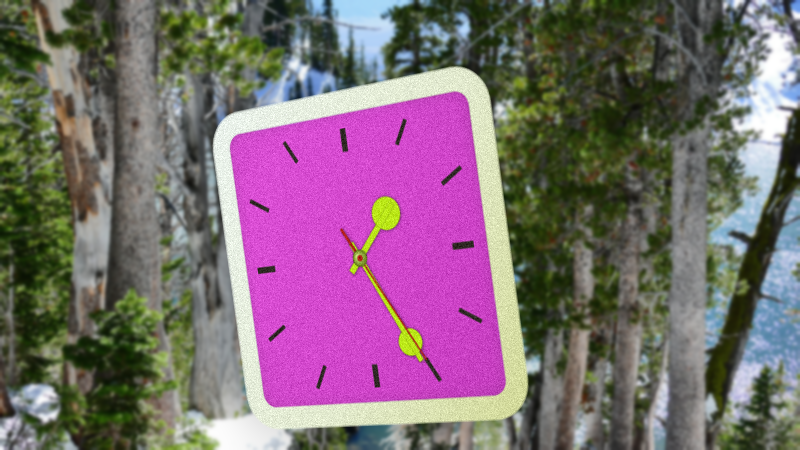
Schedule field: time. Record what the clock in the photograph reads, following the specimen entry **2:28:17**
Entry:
**1:25:25**
